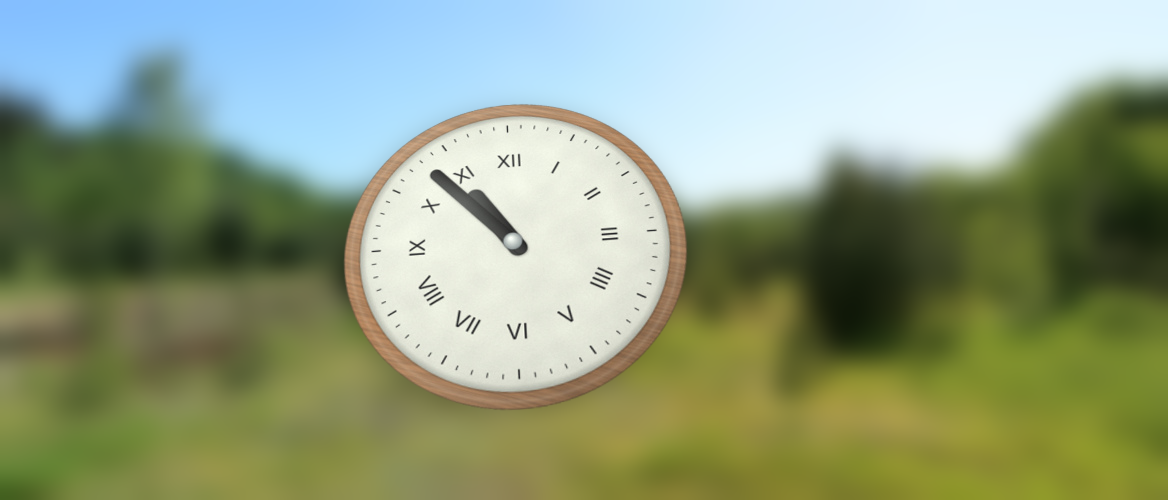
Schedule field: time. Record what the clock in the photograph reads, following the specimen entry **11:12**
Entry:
**10:53**
